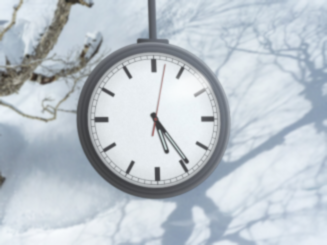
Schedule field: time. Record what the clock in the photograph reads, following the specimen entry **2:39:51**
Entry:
**5:24:02**
